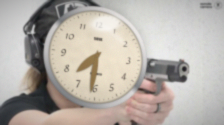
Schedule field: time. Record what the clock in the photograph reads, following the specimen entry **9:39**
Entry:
**7:31**
